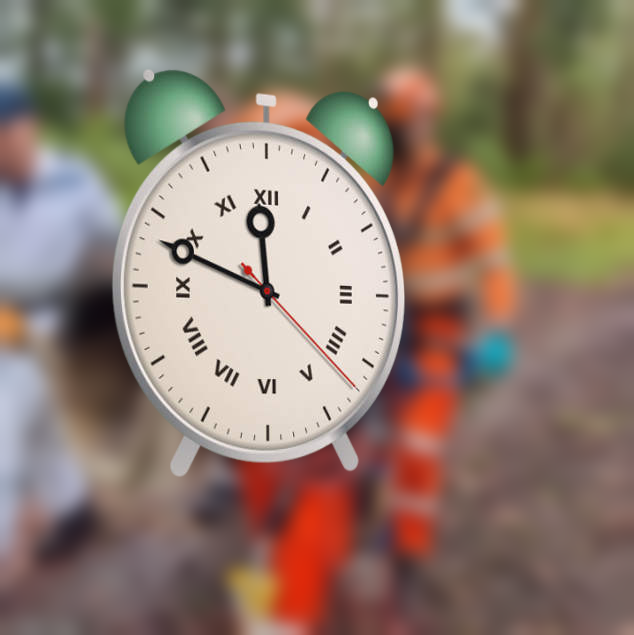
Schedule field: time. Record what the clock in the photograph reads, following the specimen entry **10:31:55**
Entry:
**11:48:22**
